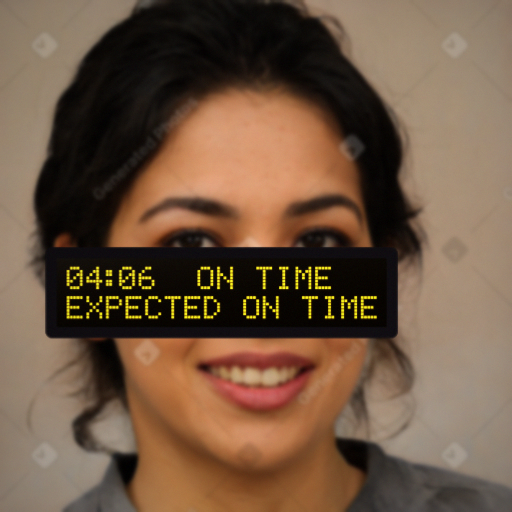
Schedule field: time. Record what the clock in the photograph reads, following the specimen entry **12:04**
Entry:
**4:06**
